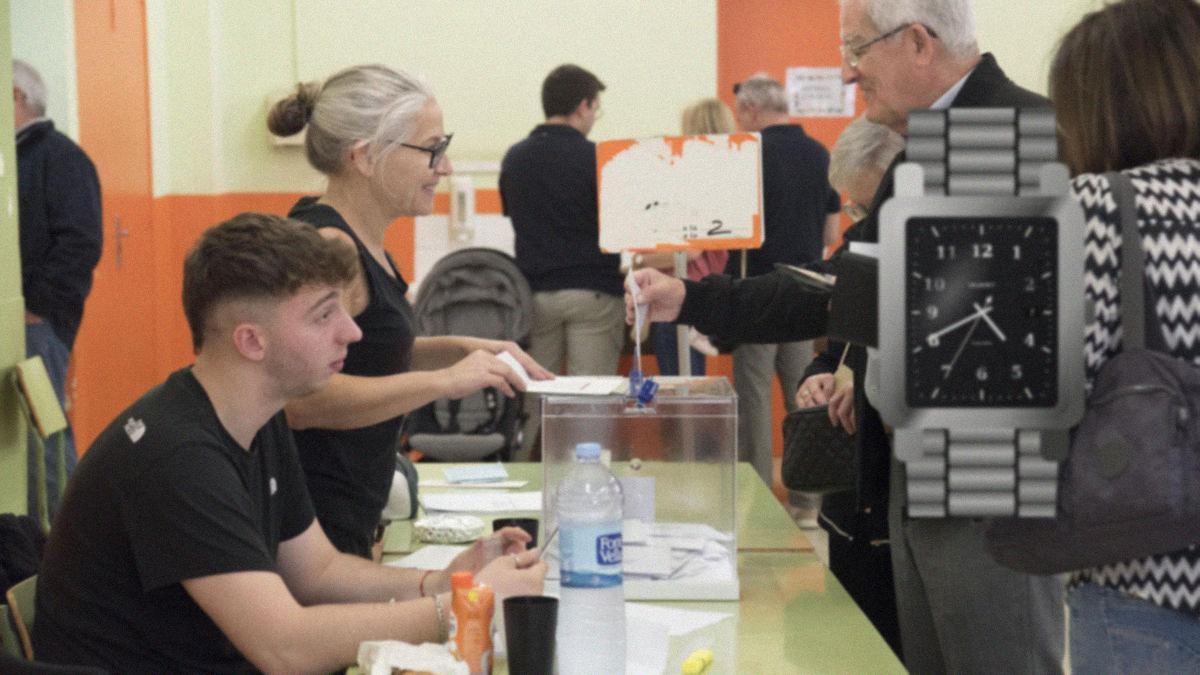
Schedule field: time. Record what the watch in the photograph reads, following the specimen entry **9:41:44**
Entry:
**4:40:35**
